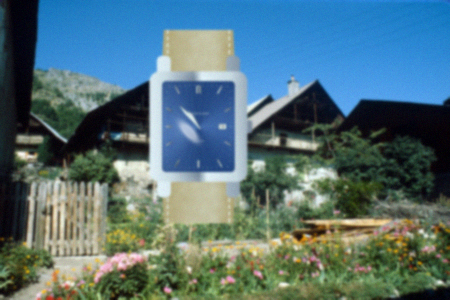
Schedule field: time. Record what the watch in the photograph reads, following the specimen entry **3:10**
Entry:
**10:53**
